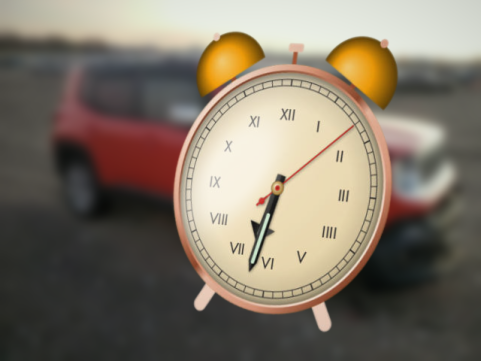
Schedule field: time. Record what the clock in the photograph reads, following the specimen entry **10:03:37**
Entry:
**6:32:08**
